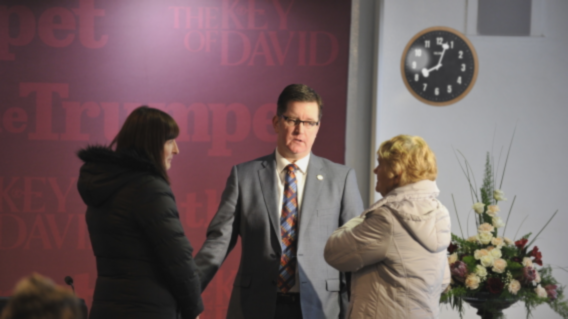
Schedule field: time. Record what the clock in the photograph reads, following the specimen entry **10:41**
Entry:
**8:03**
